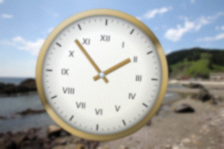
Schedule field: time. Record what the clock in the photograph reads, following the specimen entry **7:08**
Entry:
**1:53**
